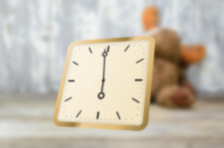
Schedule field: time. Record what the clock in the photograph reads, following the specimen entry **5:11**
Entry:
**5:59**
